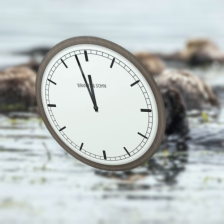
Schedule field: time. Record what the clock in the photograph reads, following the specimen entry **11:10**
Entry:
**11:58**
